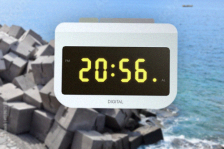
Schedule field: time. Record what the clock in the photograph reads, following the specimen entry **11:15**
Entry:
**20:56**
